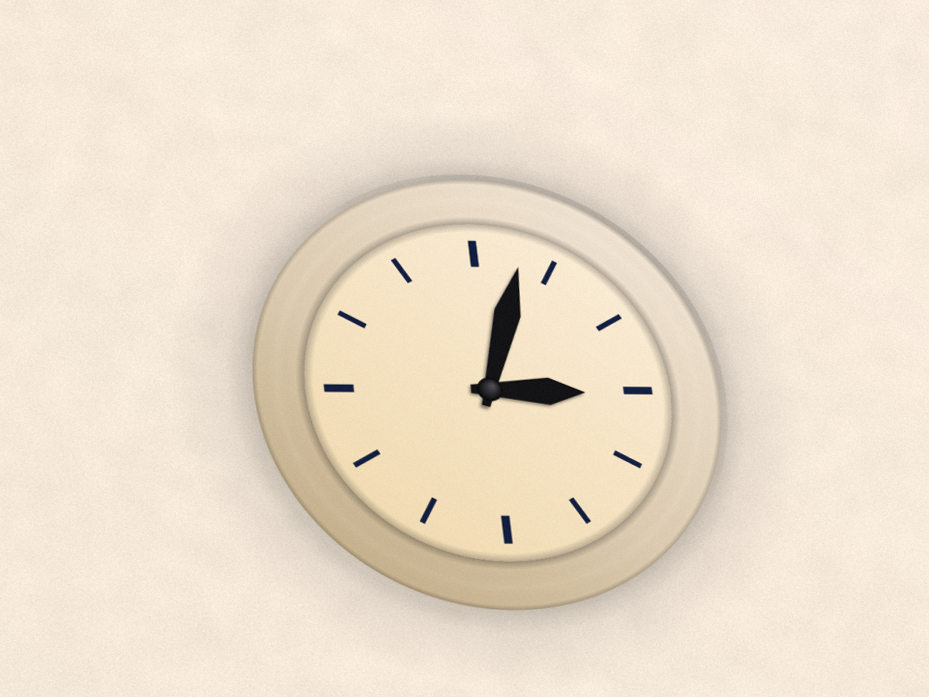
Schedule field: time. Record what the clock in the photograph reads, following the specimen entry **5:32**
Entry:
**3:03**
